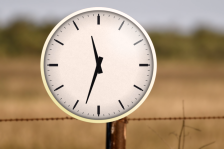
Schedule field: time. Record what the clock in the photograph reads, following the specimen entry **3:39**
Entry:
**11:33**
